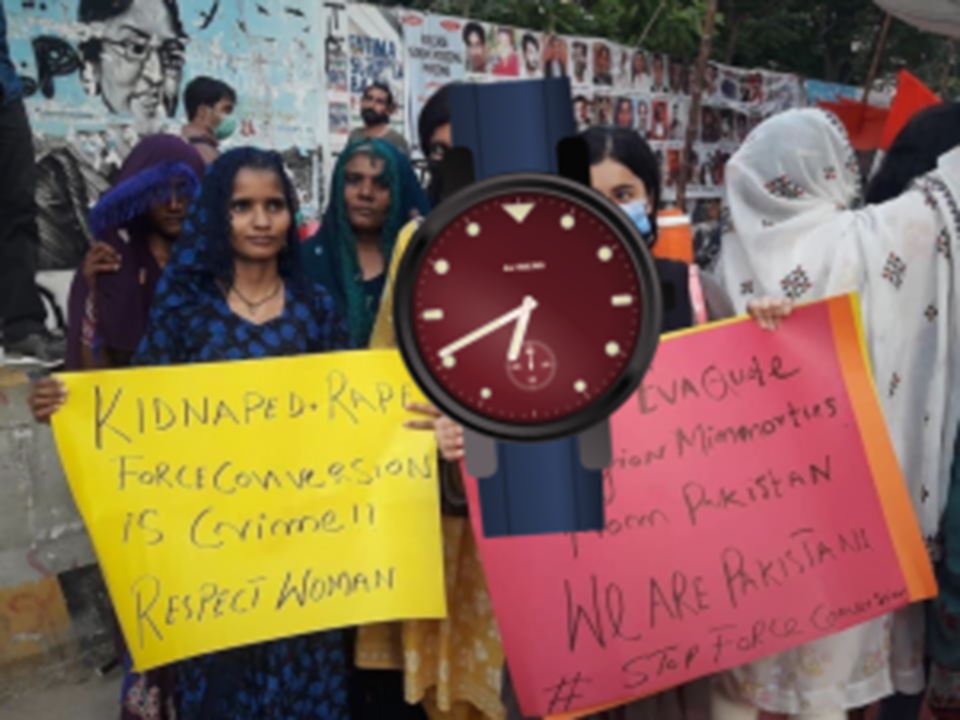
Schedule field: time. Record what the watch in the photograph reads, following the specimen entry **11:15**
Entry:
**6:41**
